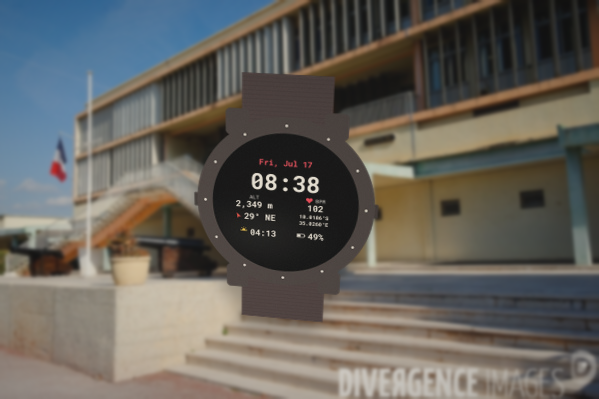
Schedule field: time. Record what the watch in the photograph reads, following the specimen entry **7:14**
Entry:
**8:38**
